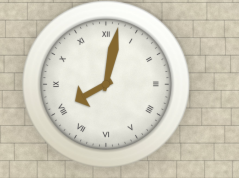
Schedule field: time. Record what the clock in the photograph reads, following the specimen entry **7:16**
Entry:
**8:02**
